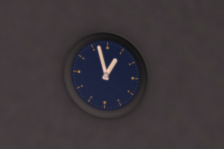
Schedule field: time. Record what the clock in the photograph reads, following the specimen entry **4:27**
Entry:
**12:57**
